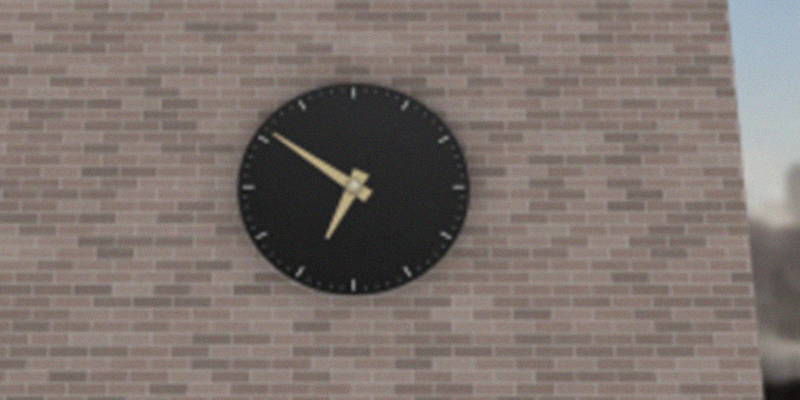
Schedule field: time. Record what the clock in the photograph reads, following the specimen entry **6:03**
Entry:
**6:51**
